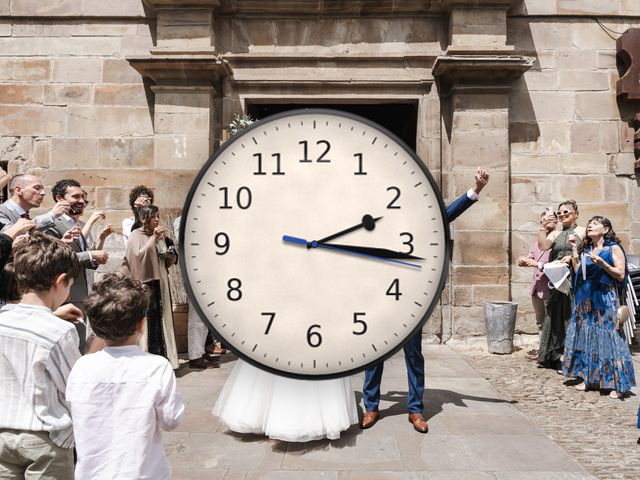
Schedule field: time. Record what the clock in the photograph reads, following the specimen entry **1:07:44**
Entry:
**2:16:17**
